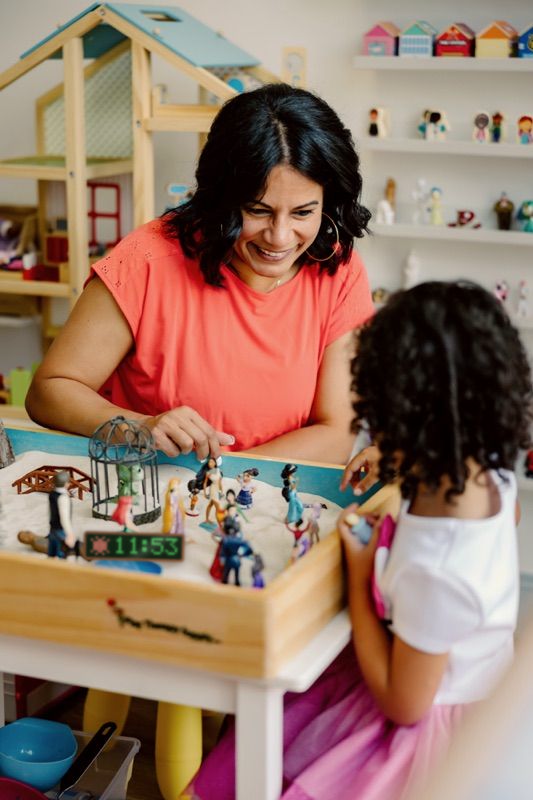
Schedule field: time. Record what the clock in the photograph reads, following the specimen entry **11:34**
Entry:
**11:53**
